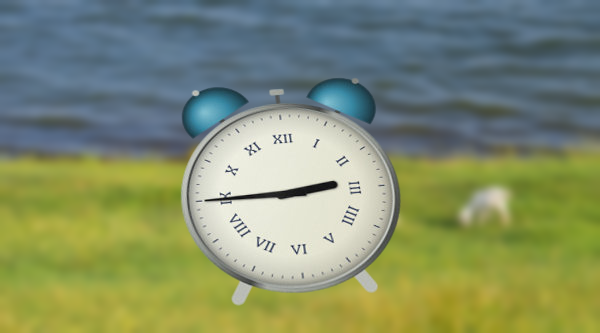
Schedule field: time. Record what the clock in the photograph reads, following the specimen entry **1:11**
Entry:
**2:45**
